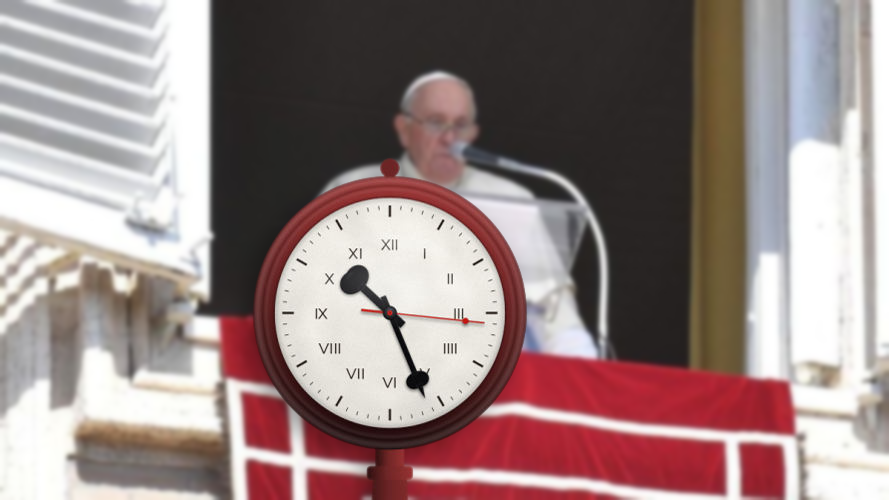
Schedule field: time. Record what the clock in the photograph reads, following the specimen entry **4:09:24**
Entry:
**10:26:16**
